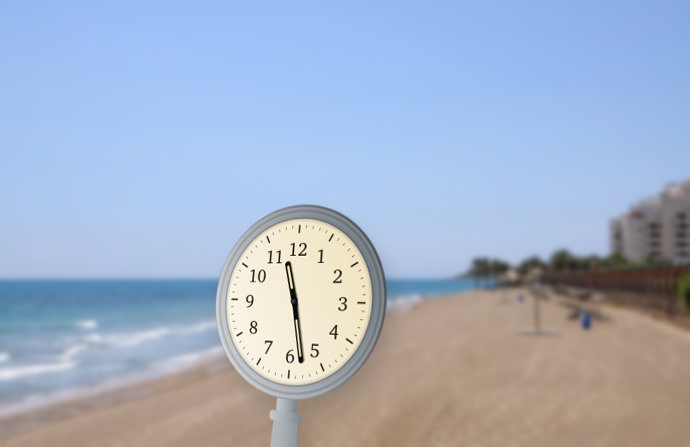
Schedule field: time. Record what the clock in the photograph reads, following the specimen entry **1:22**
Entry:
**11:28**
